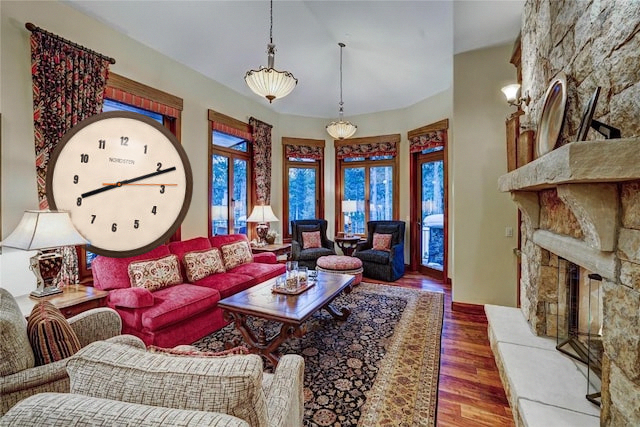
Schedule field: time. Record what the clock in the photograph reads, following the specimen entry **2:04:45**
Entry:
**8:11:14**
